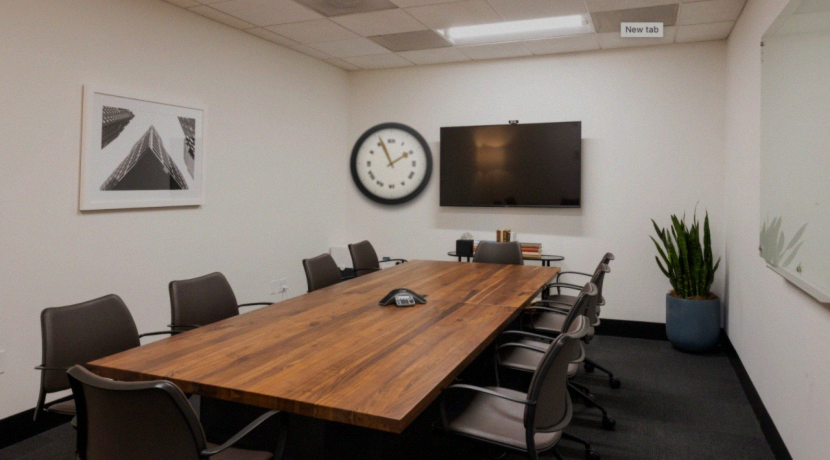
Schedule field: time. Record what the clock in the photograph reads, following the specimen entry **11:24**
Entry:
**1:56**
